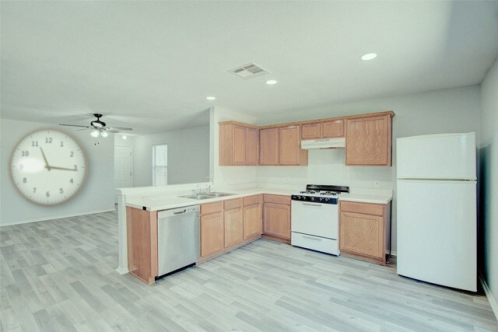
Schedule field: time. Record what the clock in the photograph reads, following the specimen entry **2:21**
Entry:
**11:16**
